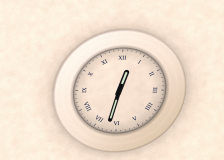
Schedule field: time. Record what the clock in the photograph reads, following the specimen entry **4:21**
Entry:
**12:32**
